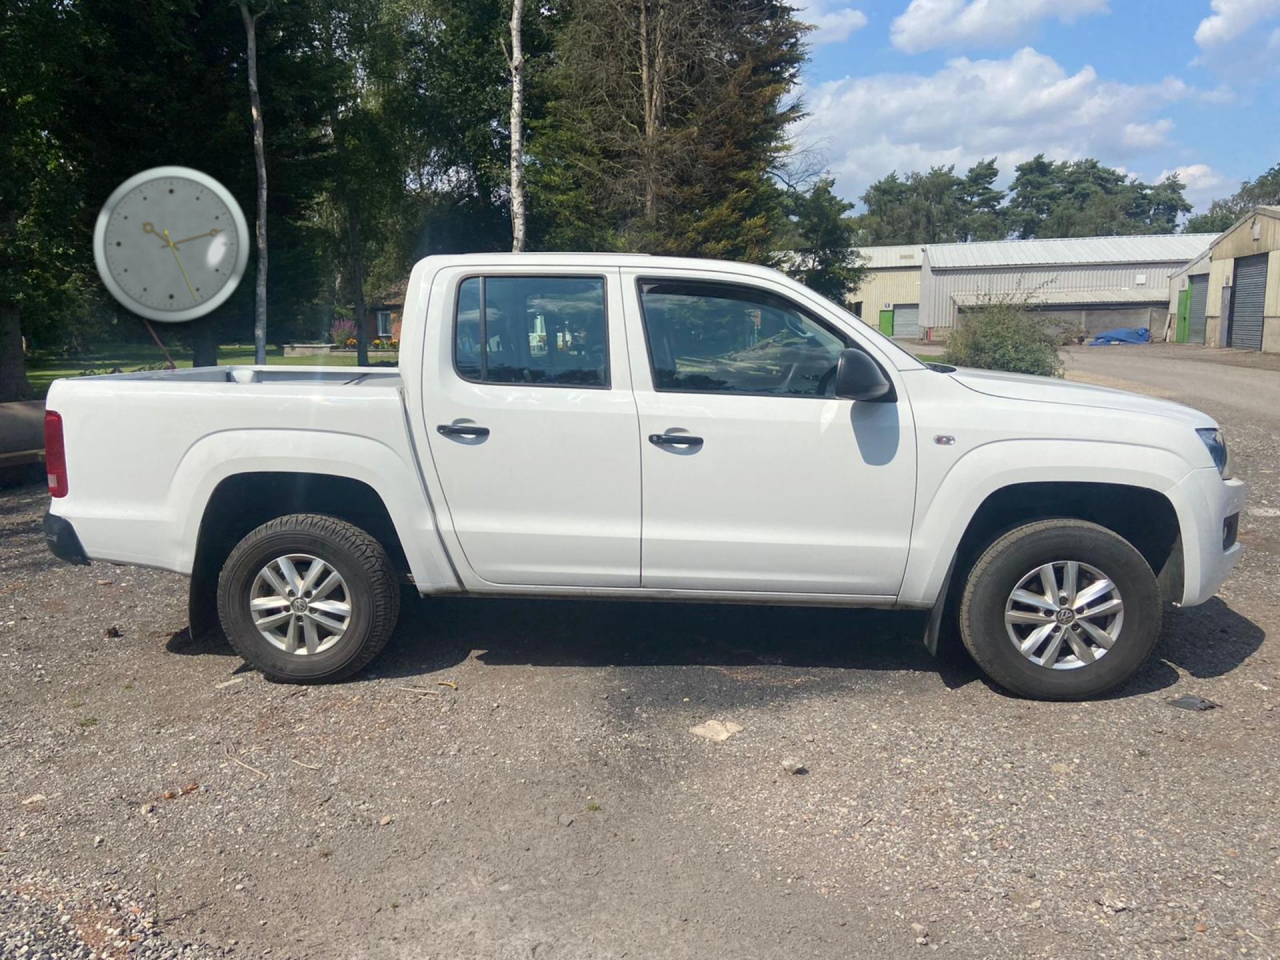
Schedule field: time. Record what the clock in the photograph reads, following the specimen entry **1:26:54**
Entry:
**10:12:26**
